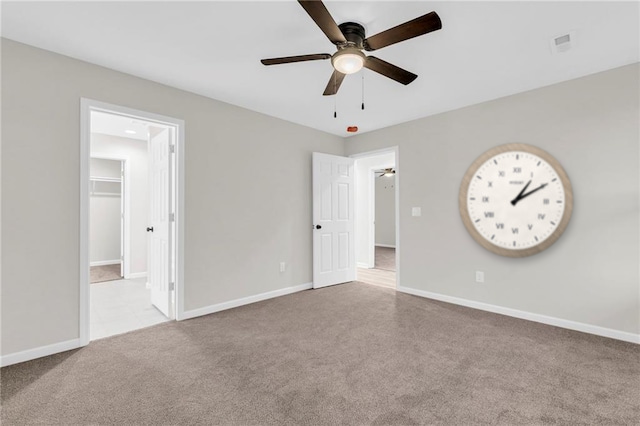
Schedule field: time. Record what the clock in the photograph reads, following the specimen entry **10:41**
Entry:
**1:10**
